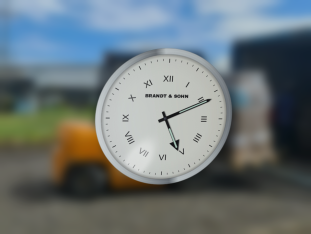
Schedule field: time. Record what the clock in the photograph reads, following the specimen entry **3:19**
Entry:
**5:11**
